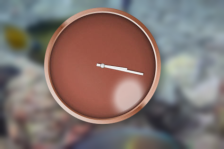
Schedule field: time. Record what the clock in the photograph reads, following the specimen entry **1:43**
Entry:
**3:17**
